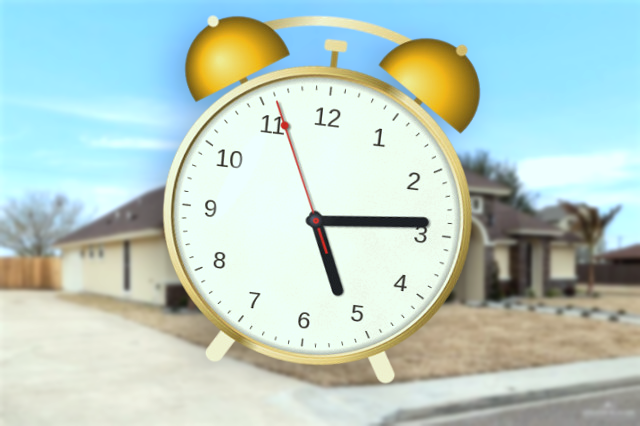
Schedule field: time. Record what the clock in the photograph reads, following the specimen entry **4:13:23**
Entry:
**5:13:56**
